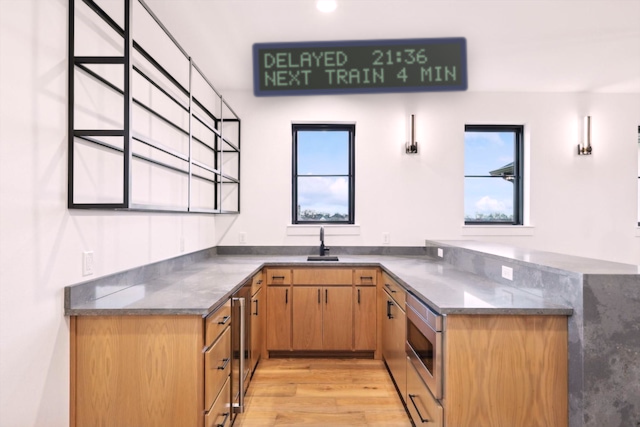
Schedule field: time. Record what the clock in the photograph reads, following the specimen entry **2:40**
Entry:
**21:36**
